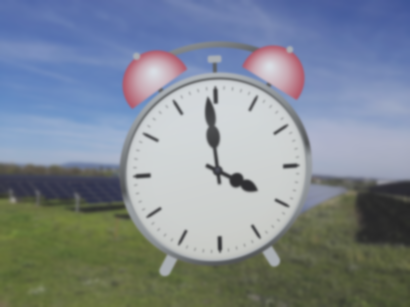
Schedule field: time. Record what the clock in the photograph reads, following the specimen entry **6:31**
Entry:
**3:59**
